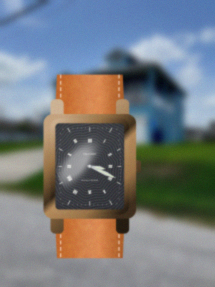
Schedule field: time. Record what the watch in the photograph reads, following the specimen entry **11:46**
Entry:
**3:19**
